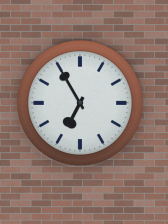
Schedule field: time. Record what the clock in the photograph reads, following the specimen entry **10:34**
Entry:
**6:55**
